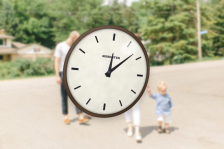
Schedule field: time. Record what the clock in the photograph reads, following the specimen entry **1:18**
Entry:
**12:08**
